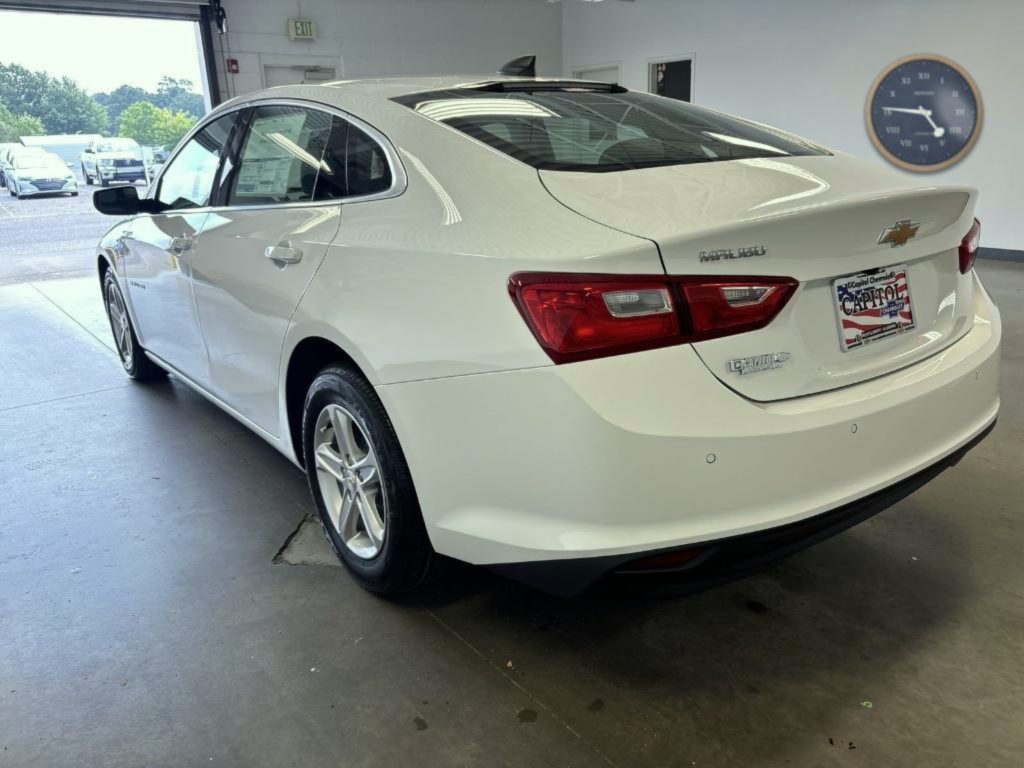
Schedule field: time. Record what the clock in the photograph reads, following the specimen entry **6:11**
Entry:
**4:46**
